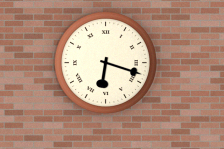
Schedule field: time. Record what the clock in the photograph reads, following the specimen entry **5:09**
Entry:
**6:18**
